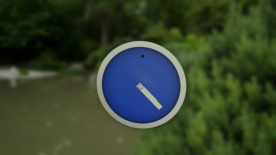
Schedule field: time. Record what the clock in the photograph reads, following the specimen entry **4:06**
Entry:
**4:22**
